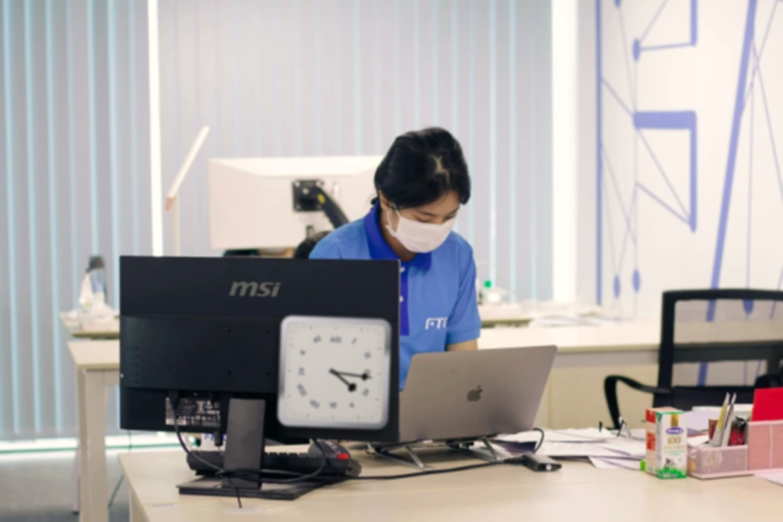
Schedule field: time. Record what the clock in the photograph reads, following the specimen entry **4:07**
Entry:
**4:16**
